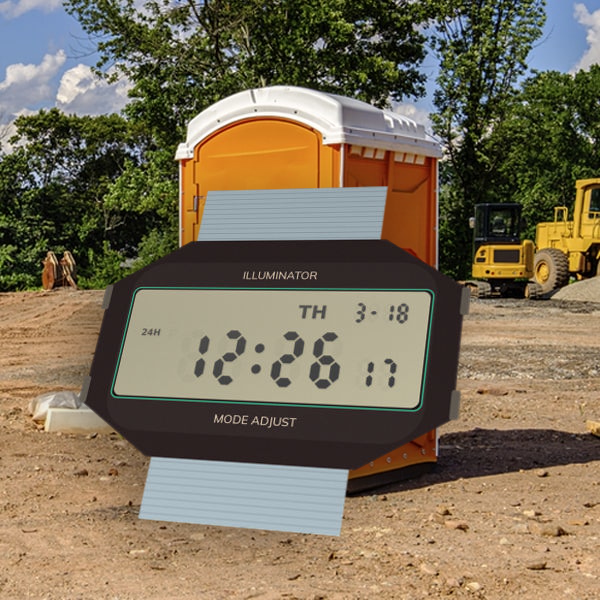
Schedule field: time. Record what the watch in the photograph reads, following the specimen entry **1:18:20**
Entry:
**12:26:17**
